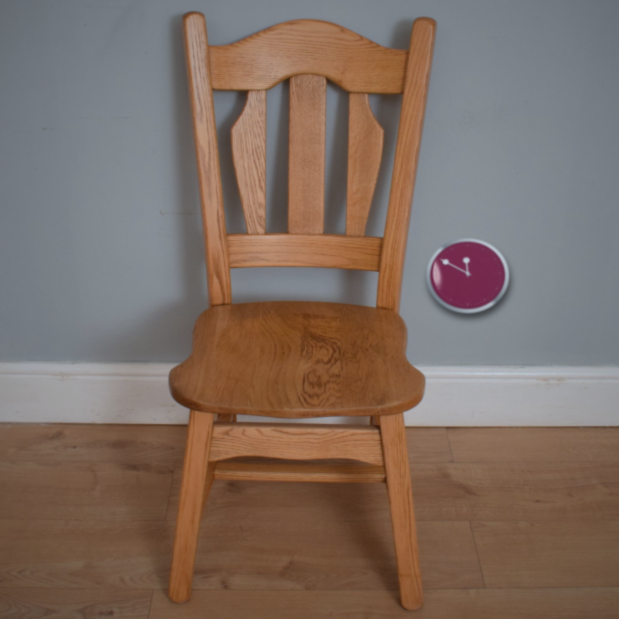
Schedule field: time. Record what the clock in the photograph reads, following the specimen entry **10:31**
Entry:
**11:50**
